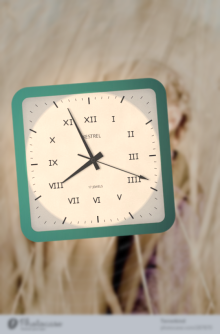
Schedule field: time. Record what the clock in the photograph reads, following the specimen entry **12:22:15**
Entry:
**7:56:19**
